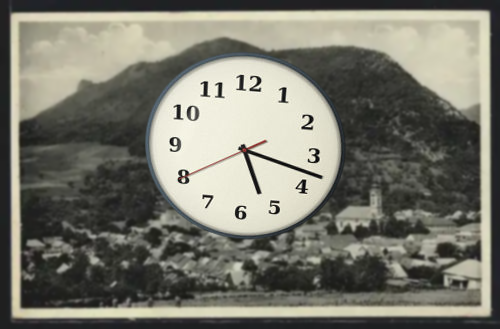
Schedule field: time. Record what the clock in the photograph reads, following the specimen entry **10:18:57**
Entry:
**5:17:40**
